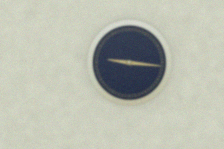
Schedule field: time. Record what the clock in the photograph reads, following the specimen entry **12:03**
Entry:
**9:16**
